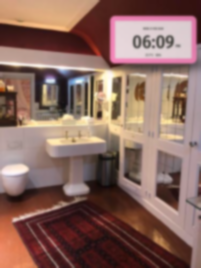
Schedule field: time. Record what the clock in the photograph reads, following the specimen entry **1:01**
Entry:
**6:09**
